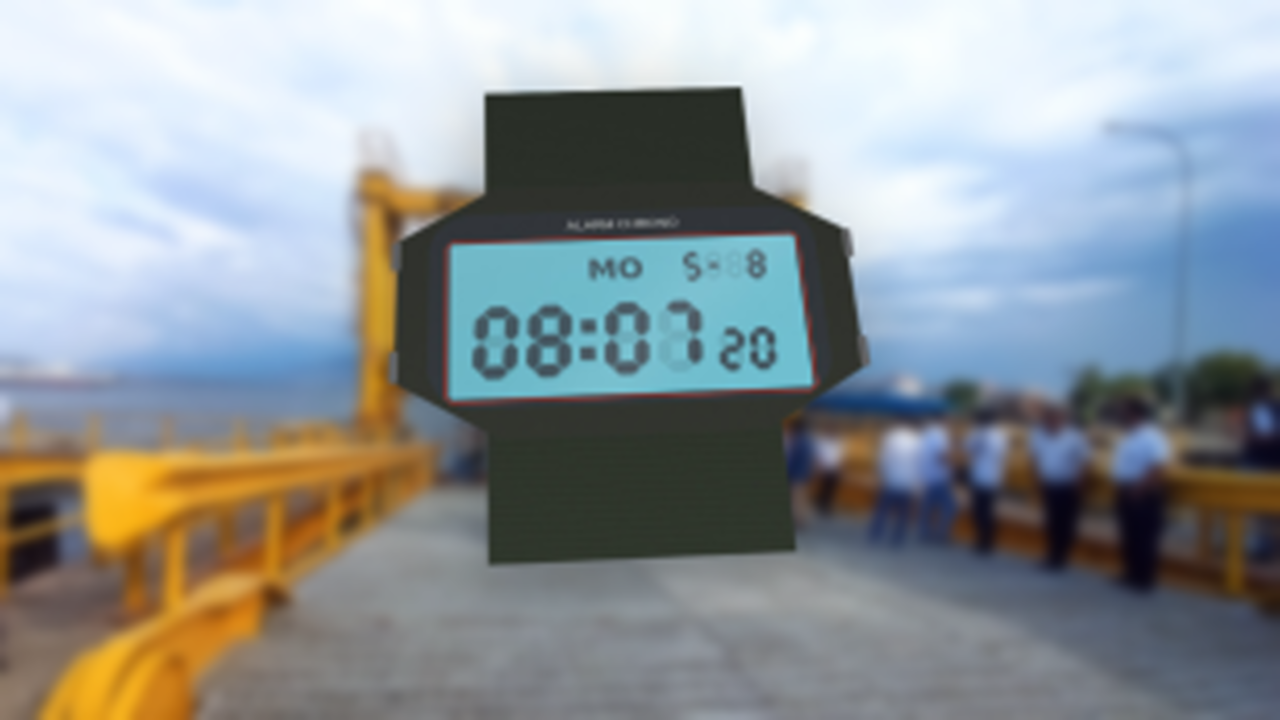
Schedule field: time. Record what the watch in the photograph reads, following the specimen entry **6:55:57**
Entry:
**8:07:20**
